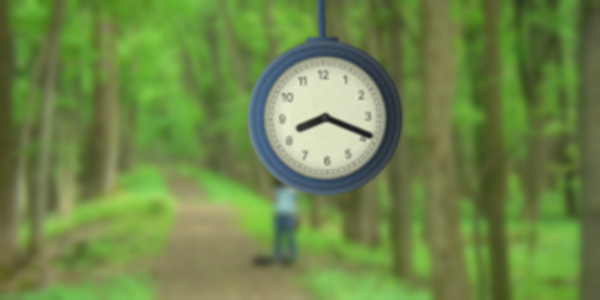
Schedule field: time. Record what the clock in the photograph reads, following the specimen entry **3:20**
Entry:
**8:19**
